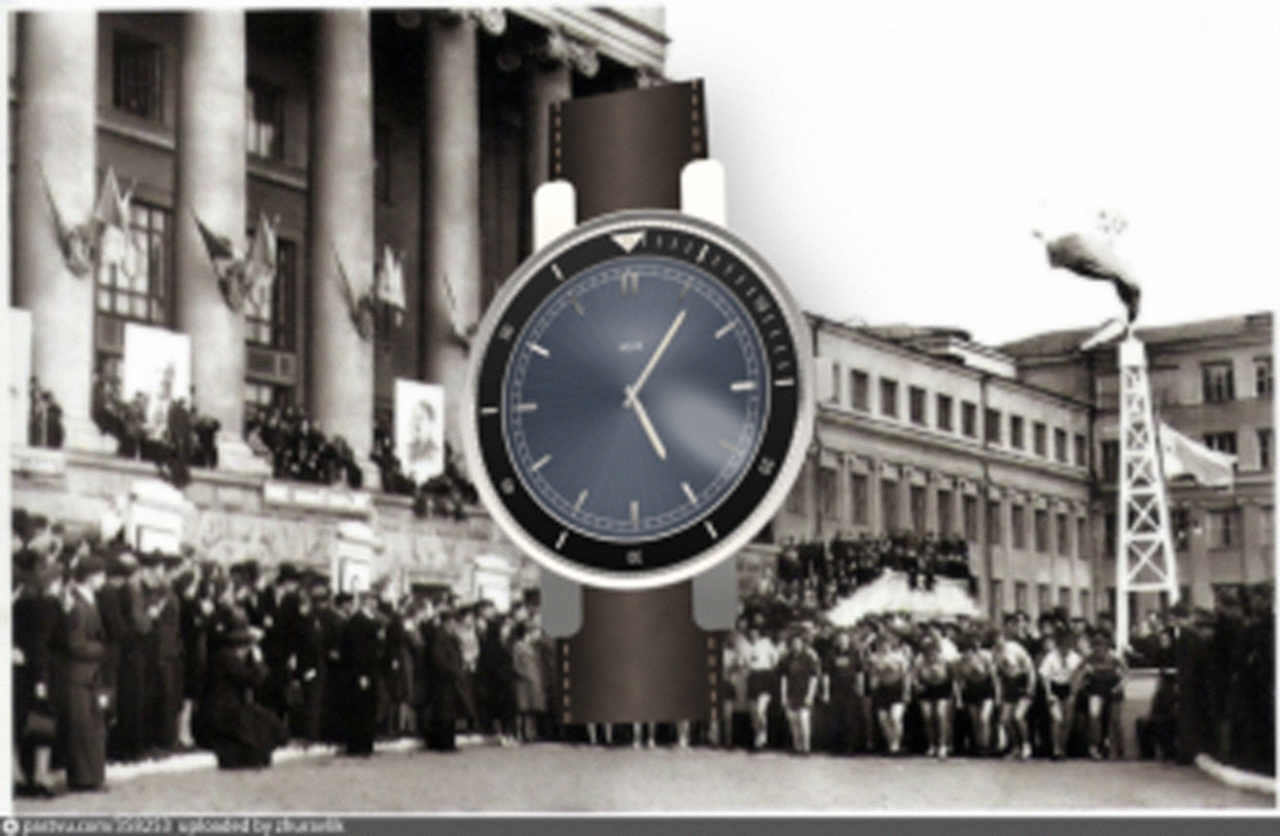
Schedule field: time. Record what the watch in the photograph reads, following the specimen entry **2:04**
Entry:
**5:06**
